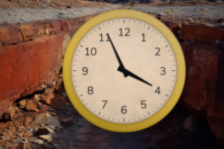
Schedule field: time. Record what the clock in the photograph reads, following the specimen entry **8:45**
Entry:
**3:56**
